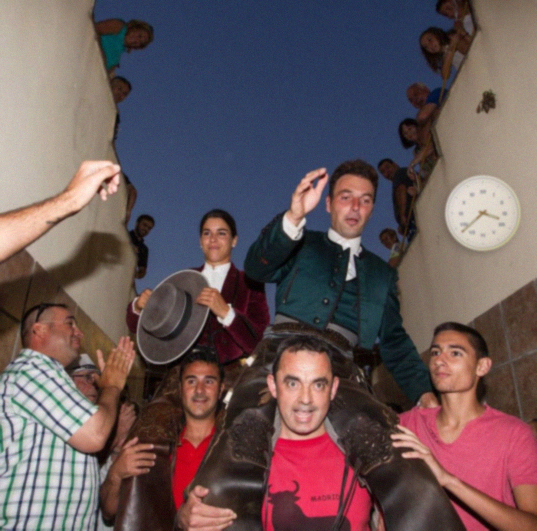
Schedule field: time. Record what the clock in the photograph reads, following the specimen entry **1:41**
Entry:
**3:38**
